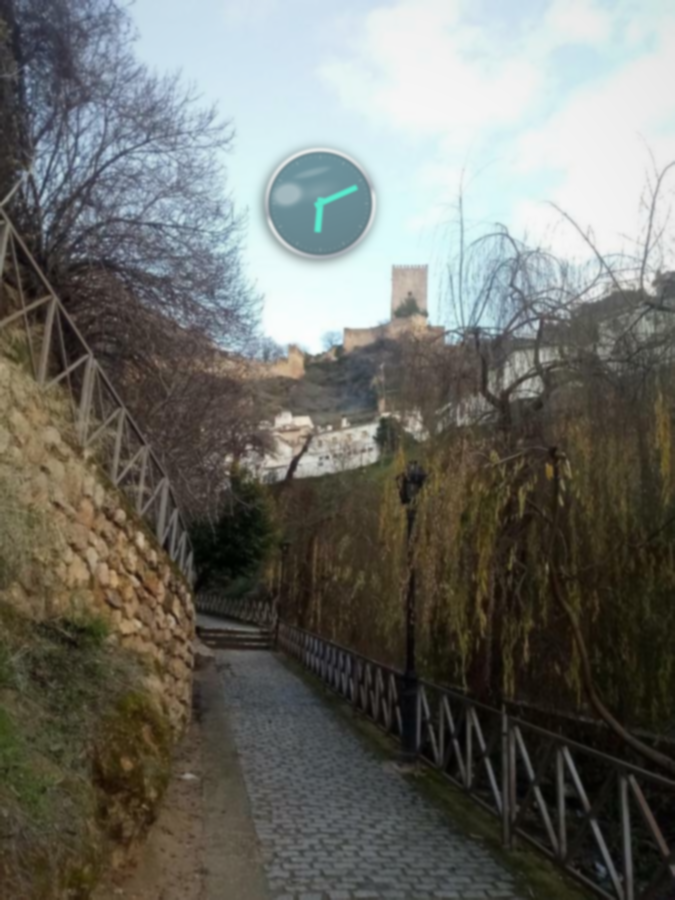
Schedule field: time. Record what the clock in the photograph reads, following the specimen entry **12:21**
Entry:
**6:11**
